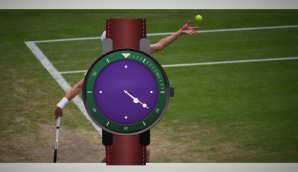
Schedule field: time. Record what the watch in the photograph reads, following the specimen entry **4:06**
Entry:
**4:21**
